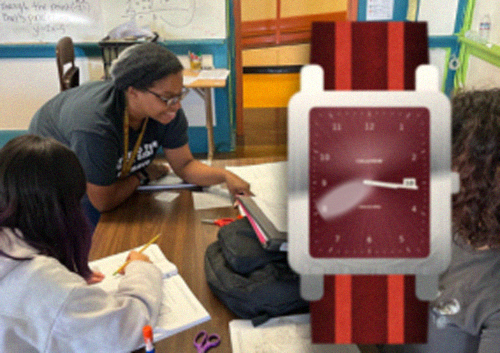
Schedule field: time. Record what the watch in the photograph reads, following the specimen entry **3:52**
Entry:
**3:16**
